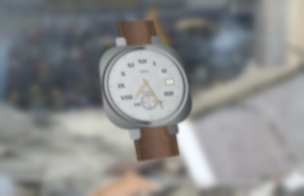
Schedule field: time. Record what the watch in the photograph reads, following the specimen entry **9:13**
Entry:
**7:26**
